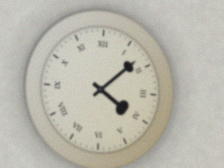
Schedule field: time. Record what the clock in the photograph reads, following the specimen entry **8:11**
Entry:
**4:08**
